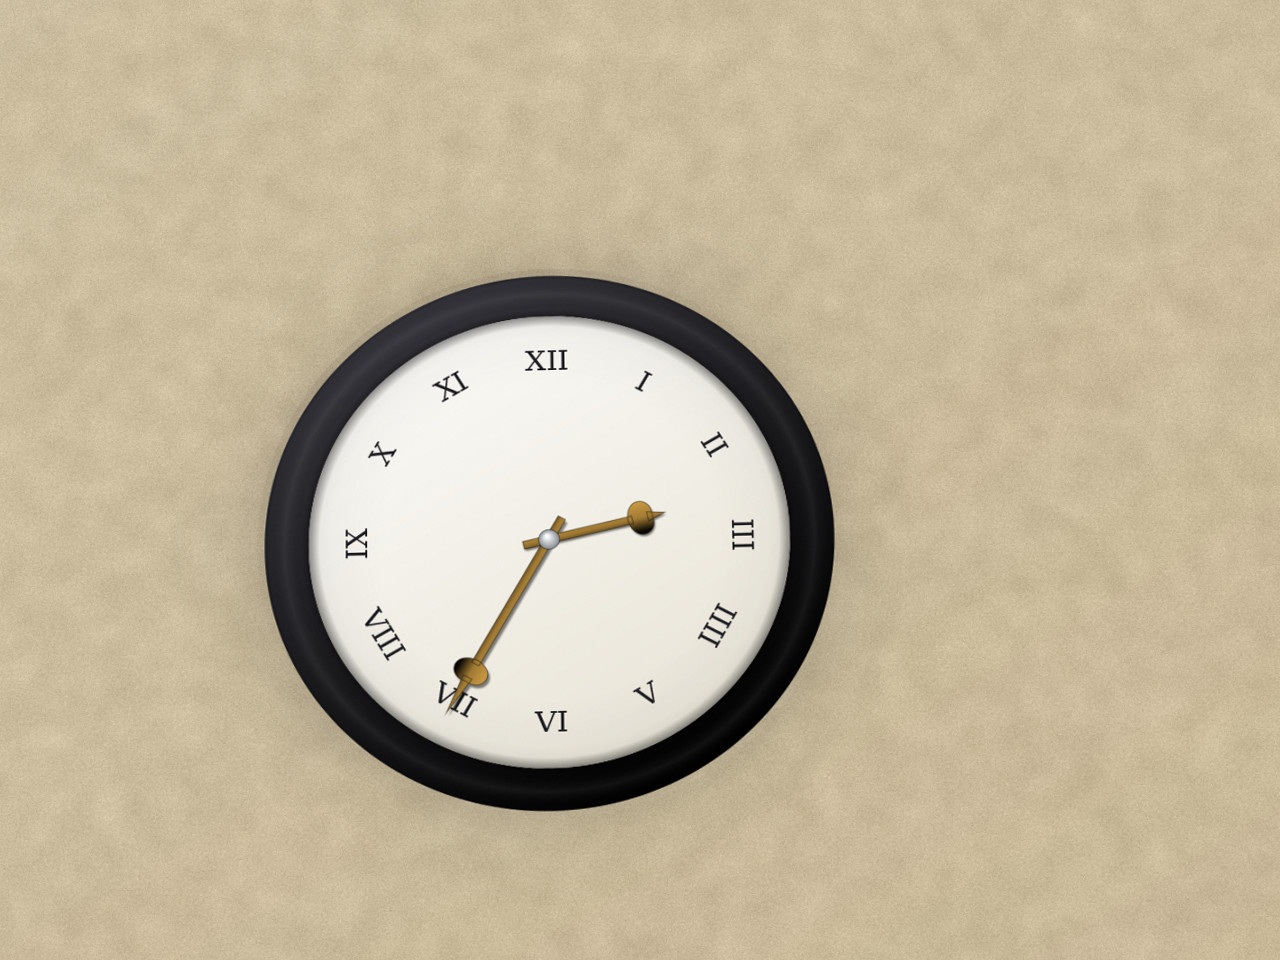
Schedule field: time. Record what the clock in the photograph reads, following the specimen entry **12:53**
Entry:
**2:35**
